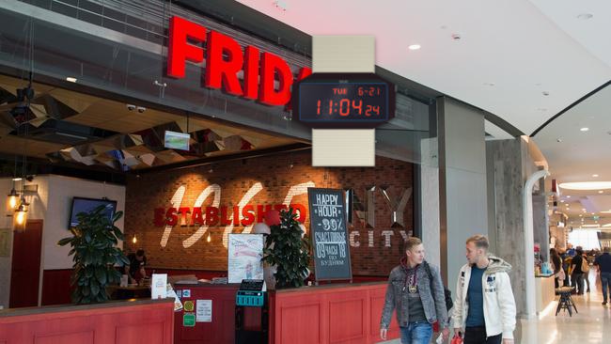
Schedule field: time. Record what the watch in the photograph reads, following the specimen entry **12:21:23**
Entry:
**11:04:24**
